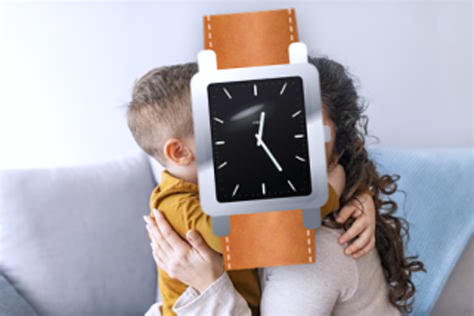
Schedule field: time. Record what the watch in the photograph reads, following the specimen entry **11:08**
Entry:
**12:25**
